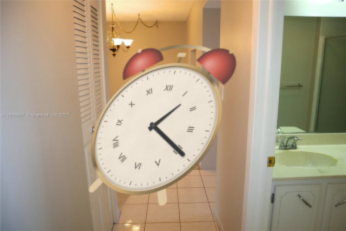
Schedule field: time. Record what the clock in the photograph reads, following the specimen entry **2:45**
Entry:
**1:20**
